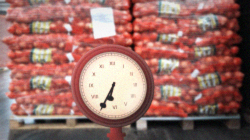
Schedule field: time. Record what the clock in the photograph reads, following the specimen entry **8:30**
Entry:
**6:35**
